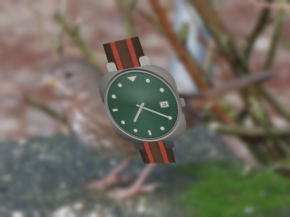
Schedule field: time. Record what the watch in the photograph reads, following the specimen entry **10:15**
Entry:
**7:20**
